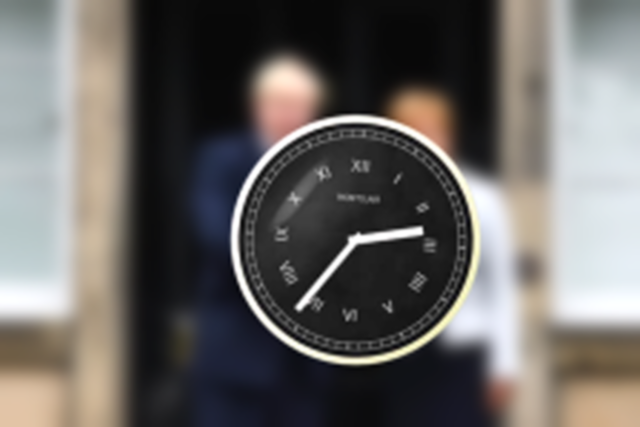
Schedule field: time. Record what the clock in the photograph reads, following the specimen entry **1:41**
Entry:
**2:36**
